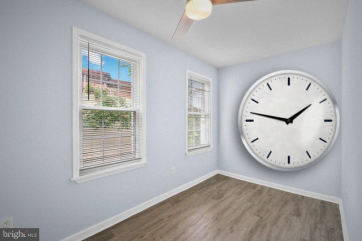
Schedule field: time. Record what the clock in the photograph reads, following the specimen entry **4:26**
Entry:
**1:47**
